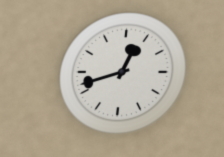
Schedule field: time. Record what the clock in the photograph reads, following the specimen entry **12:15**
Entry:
**12:42**
